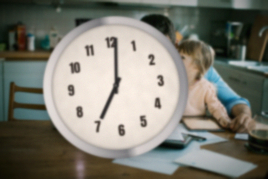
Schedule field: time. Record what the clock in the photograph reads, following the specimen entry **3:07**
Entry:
**7:01**
